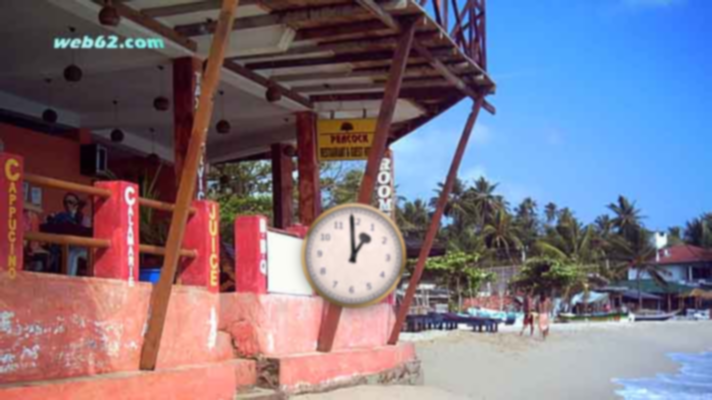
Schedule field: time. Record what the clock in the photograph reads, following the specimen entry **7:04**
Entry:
**12:59**
